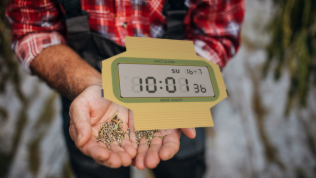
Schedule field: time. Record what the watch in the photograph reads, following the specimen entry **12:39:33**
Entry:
**10:01:36**
